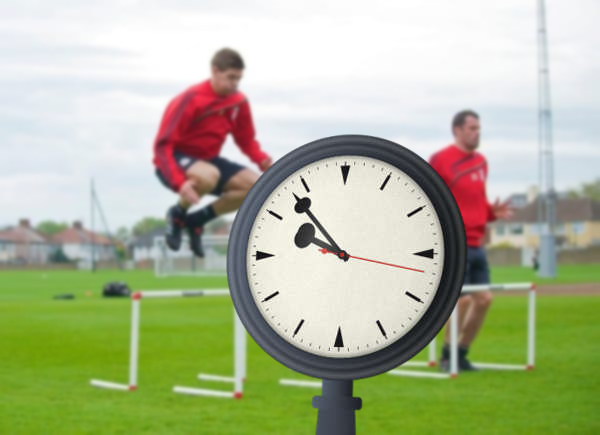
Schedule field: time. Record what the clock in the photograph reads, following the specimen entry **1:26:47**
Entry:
**9:53:17**
